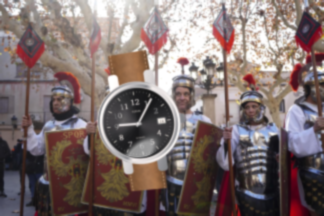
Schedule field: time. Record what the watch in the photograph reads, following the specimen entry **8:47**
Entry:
**9:06**
